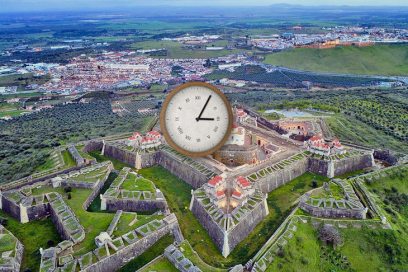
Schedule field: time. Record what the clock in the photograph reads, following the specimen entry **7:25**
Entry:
**3:05**
